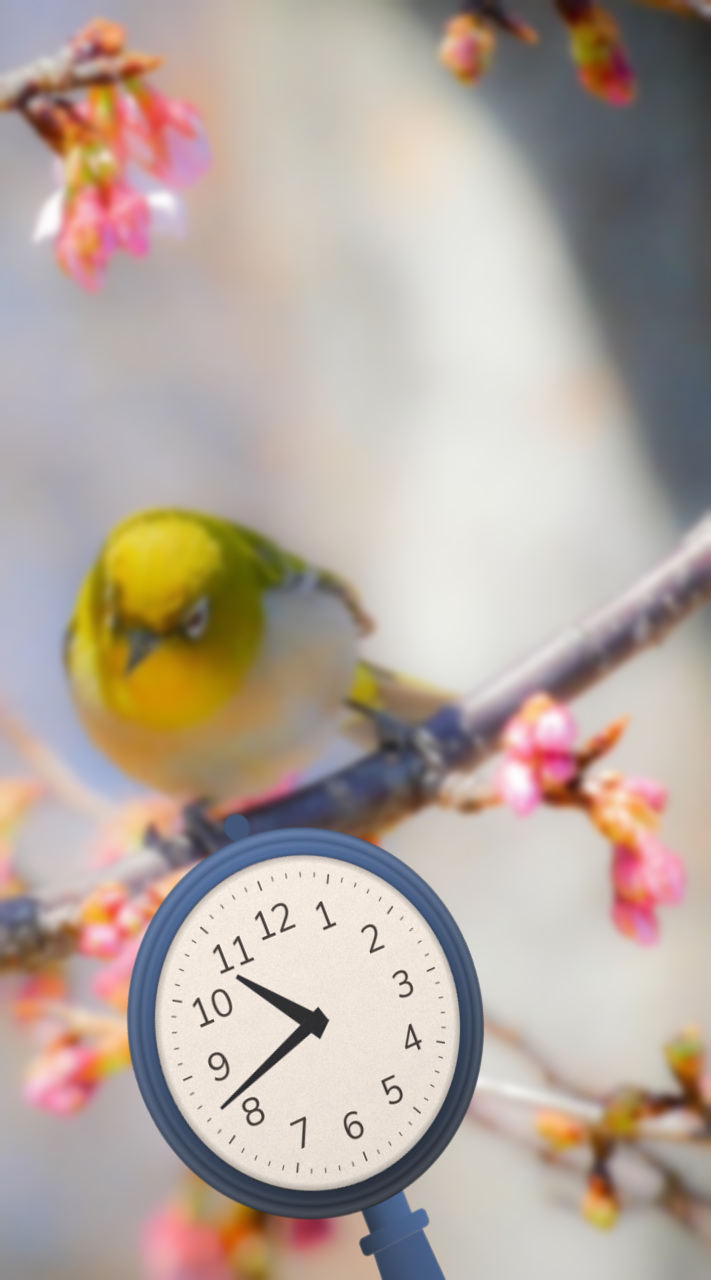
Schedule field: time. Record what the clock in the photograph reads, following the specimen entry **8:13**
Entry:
**10:42**
